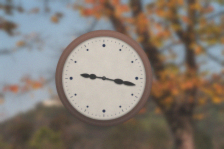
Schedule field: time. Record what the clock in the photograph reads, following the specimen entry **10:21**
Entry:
**9:17**
